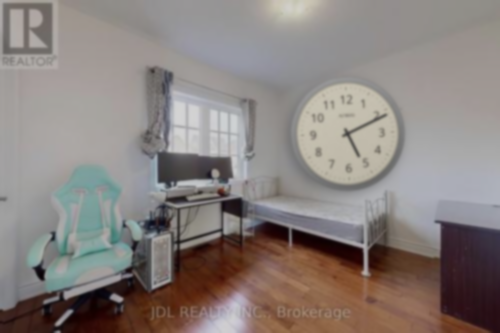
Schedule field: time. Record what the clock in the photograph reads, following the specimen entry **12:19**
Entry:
**5:11**
